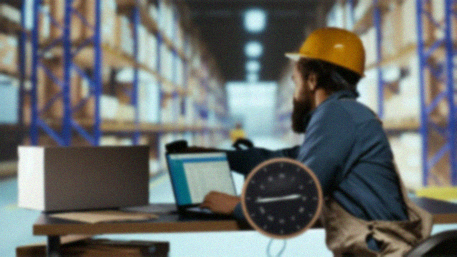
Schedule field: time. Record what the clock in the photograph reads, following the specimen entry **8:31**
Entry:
**2:44**
